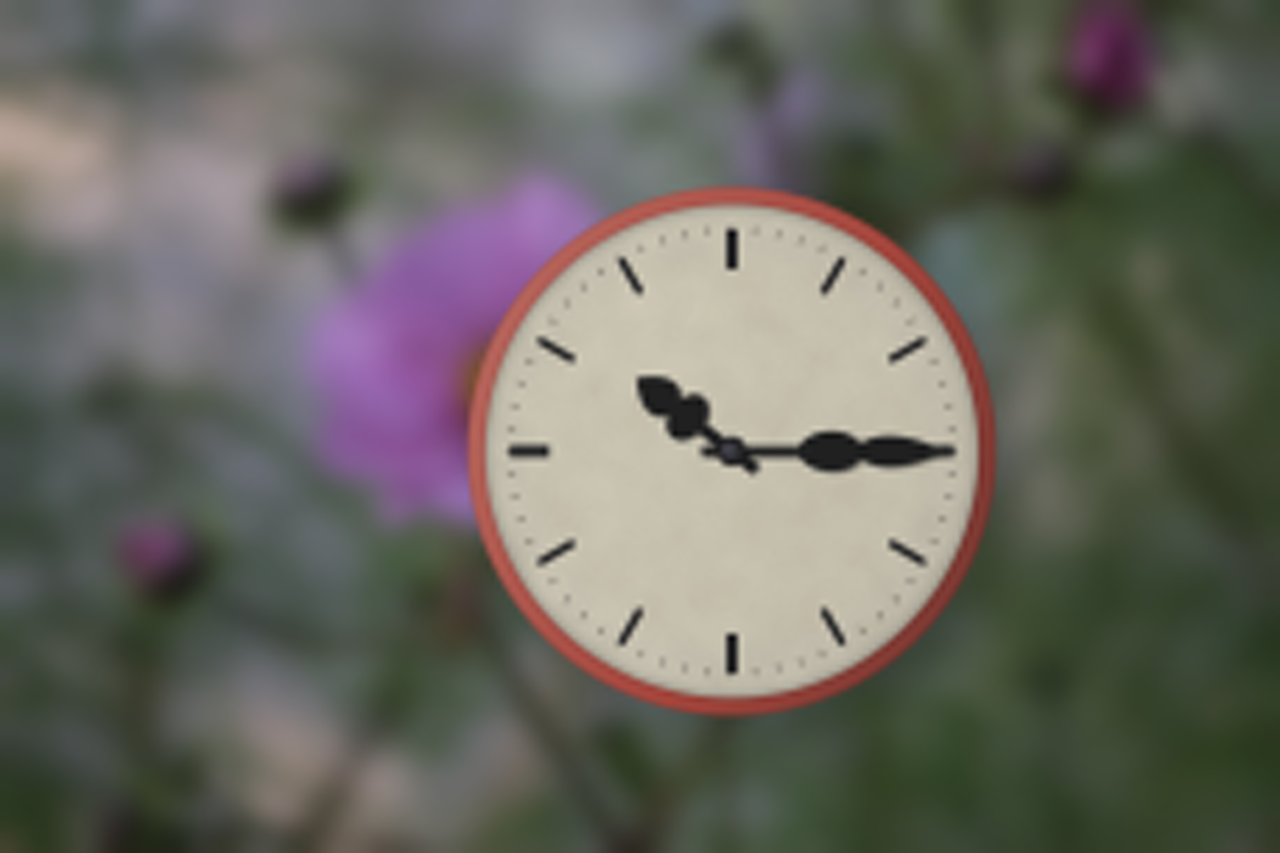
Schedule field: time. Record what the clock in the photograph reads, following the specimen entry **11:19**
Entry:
**10:15**
